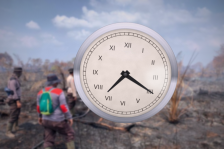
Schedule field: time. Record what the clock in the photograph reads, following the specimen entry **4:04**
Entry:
**7:20**
